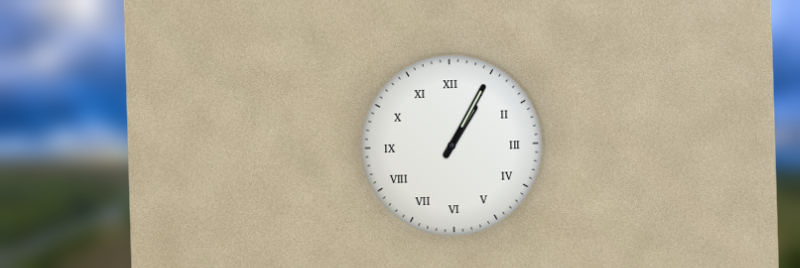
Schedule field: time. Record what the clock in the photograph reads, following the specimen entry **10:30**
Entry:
**1:05**
